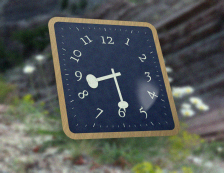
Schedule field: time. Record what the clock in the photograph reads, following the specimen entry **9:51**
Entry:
**8:29**
